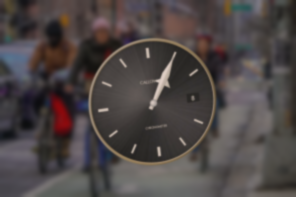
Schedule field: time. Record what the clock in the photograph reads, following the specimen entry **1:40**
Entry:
**1:05**
